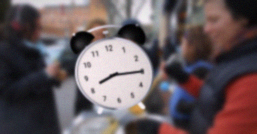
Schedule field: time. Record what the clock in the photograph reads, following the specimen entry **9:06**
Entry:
**8:15**
